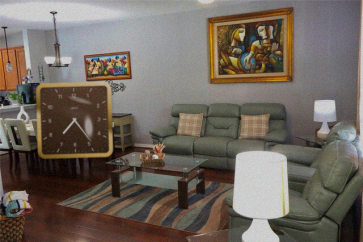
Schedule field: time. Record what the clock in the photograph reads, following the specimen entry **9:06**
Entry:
**7:24**
